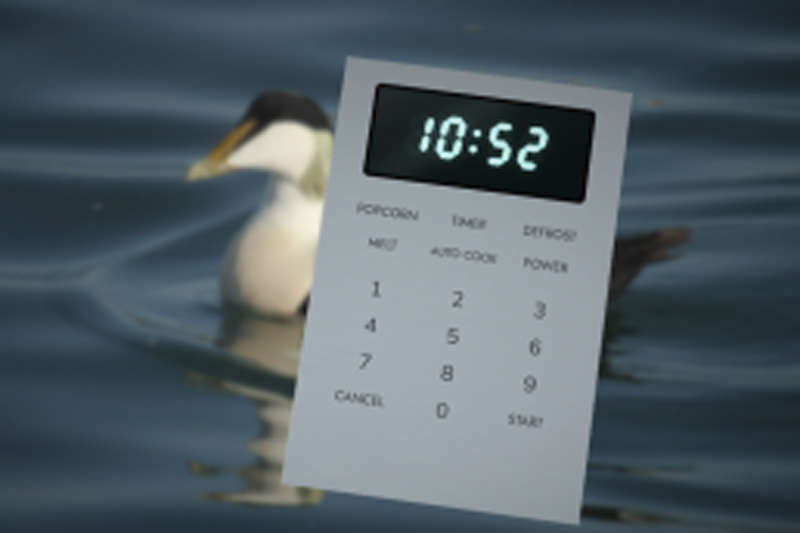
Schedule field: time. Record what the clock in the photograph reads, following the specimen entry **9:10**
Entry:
**10:52**
